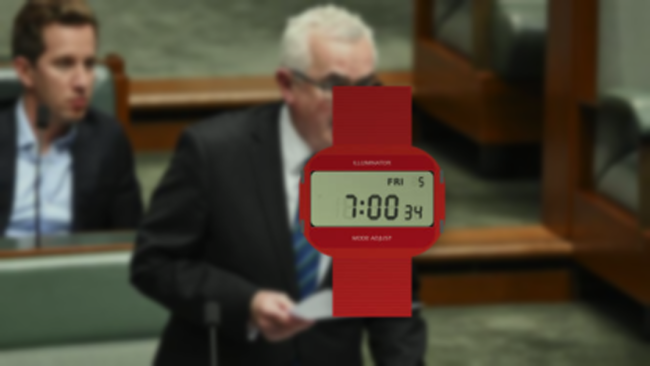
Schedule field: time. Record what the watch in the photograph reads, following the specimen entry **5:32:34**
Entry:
**7:00:34**
